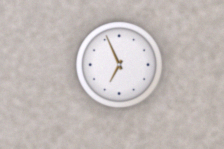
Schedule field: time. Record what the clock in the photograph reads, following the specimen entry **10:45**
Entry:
**6:56**
